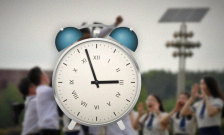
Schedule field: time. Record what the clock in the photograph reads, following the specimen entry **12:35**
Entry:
**2:57**
